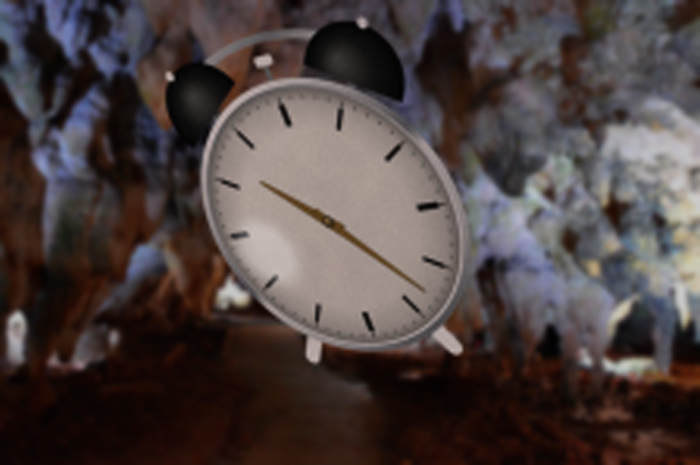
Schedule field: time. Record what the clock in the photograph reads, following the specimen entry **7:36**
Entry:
**10:23**
